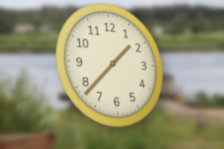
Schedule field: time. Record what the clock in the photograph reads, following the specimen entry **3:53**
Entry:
**1:38**
